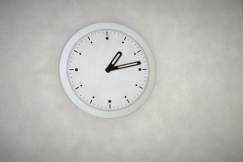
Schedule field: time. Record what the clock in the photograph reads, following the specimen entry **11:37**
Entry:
**1:13**
